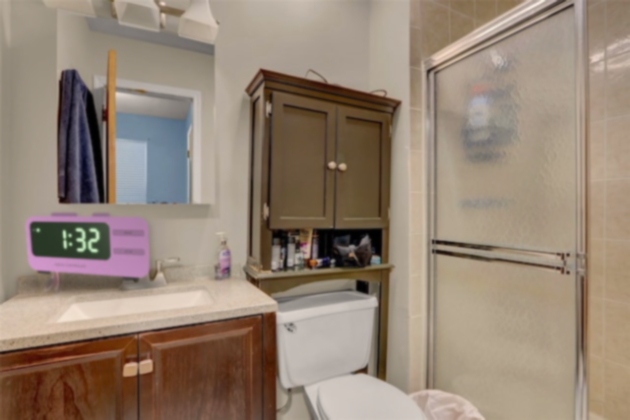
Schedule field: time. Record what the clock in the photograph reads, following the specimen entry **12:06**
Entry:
**1:32**
